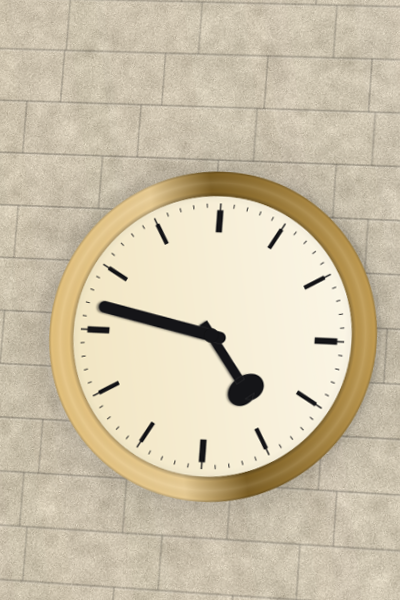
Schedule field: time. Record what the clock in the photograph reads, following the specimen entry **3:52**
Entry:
**4:47**
